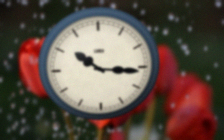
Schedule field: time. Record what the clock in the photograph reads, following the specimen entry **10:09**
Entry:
**10:16**
